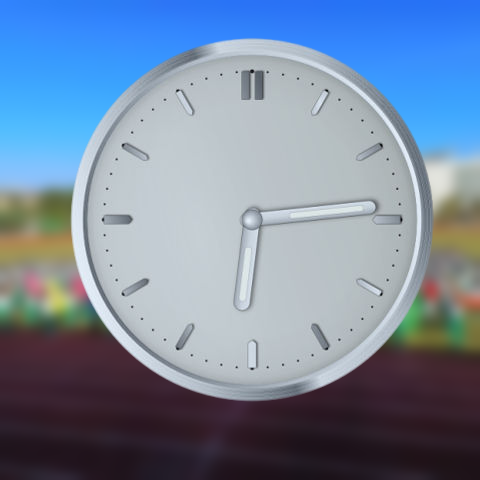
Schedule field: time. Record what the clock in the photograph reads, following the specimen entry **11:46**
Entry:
**6:14**
